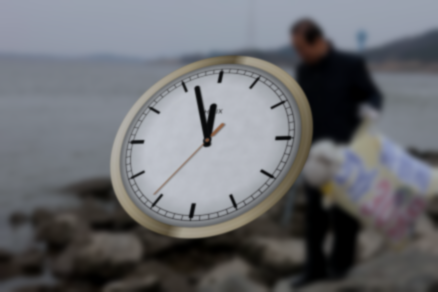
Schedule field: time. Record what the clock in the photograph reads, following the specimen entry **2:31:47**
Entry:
**11:56:36**
